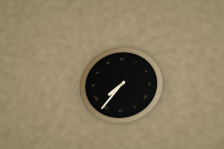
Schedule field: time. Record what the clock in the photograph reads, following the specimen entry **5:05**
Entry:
**7:36**
